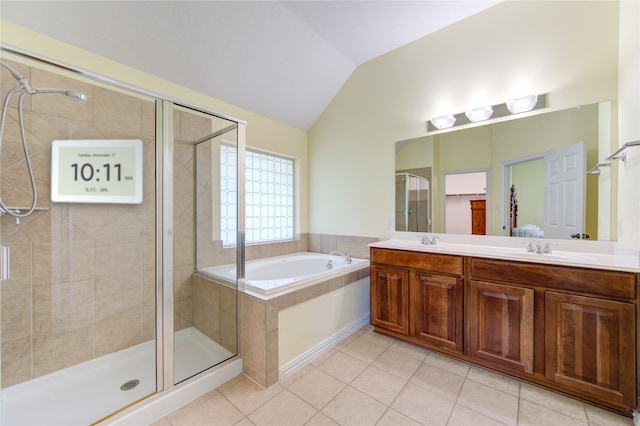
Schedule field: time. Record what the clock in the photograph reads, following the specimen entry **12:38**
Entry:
**10:11**
